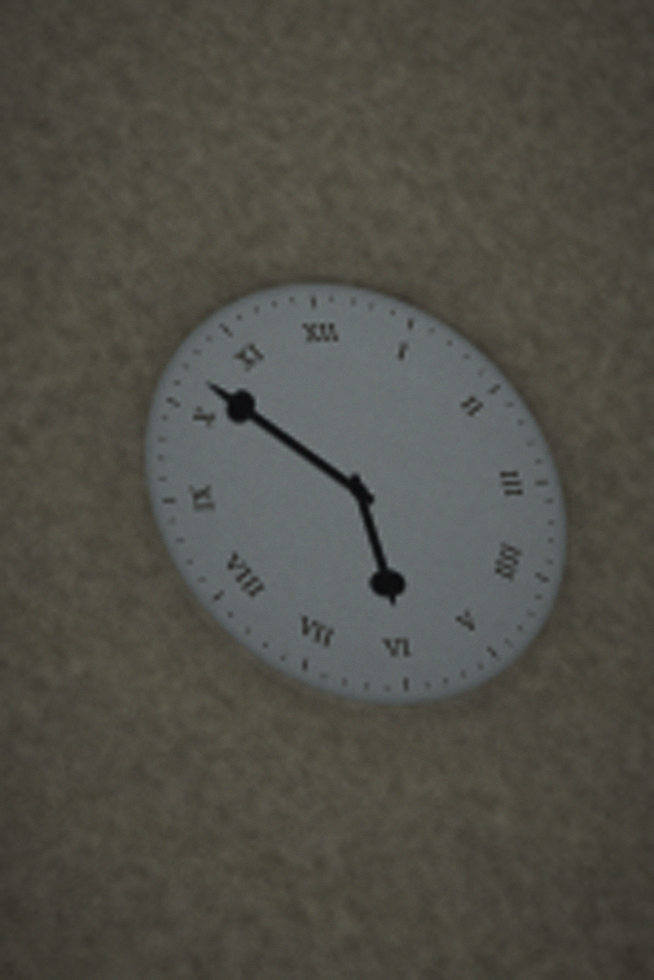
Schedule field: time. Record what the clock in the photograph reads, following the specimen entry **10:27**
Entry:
**5:52**
